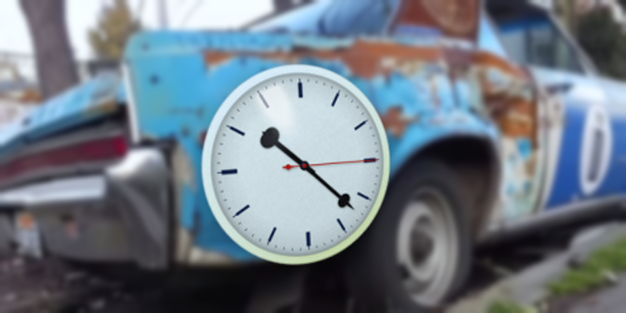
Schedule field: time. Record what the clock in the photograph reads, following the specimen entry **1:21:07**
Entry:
**10:22:15**
